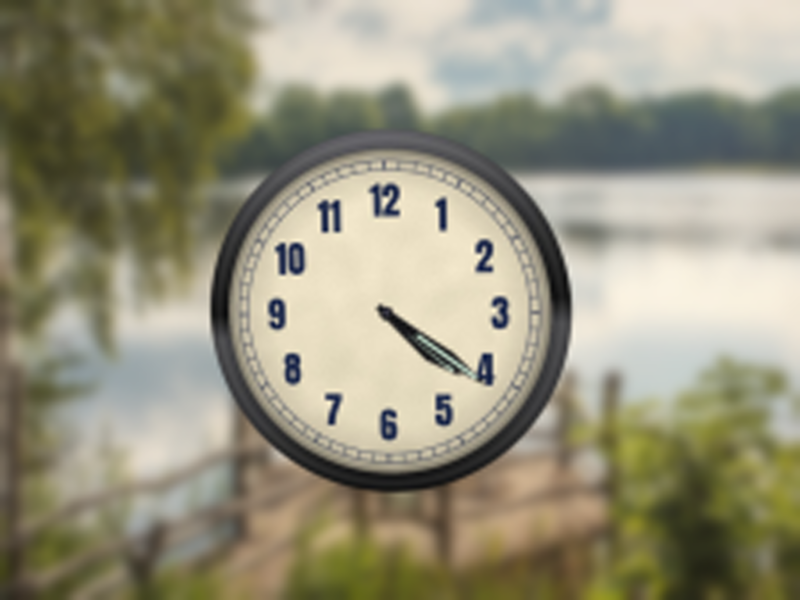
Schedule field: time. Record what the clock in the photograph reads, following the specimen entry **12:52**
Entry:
**4:21**
